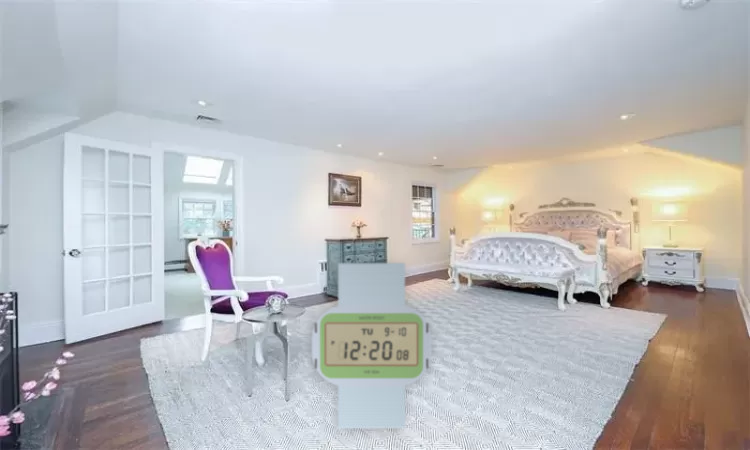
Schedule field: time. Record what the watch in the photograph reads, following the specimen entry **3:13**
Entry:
**12:20**
